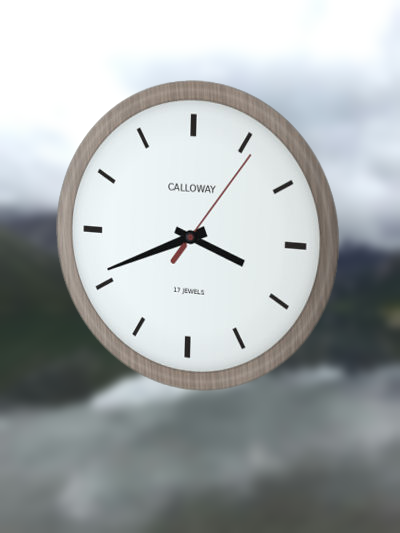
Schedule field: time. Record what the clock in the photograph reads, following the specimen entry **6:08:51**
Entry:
**3:41:06**
